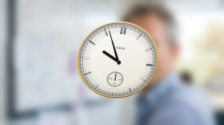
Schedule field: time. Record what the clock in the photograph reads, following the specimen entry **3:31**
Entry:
**9:56**
